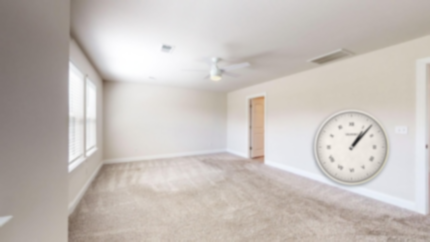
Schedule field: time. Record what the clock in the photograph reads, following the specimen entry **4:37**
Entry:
**1:07**
